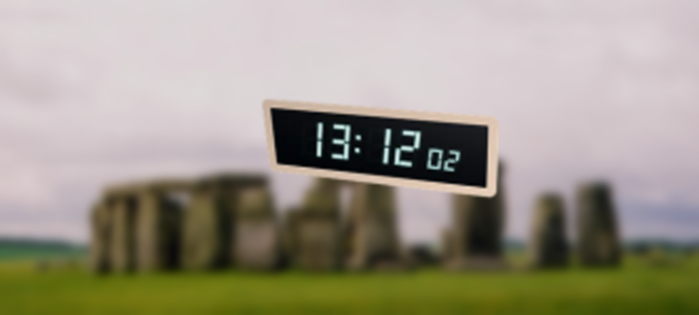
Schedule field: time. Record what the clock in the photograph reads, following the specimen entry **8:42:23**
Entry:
**13:12:02**
